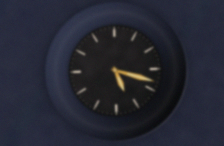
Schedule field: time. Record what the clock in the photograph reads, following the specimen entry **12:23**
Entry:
**5:18**
